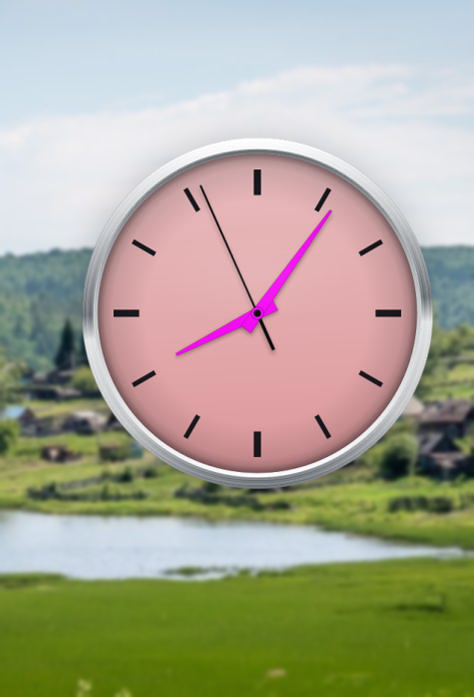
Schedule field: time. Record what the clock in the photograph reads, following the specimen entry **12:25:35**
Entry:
**8:05:56**
